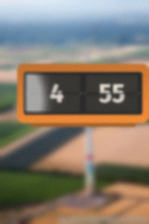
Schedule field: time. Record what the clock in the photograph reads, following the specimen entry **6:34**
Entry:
**4:55**
